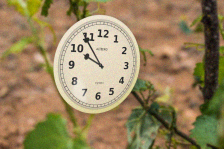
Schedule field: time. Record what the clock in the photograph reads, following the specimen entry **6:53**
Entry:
**9:54**
